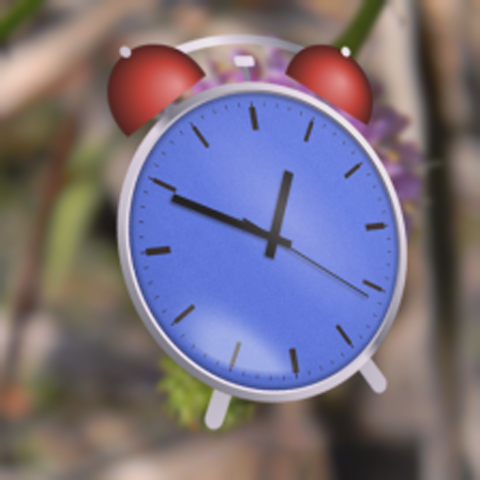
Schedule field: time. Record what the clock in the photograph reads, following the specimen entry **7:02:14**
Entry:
**12:49:21**
